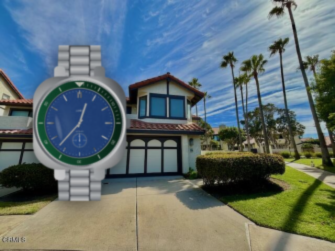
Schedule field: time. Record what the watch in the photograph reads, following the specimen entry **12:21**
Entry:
**12:37**
